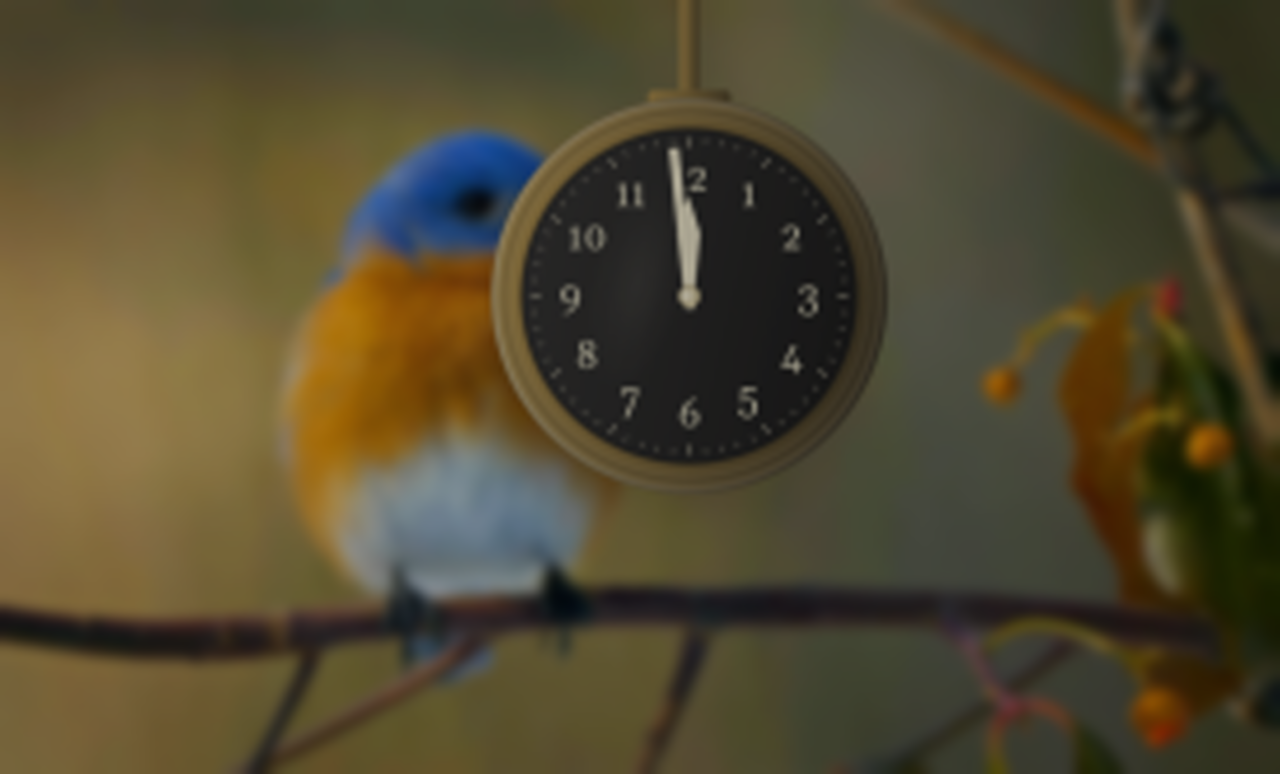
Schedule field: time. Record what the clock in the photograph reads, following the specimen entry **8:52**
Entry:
**11:59**
